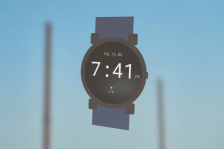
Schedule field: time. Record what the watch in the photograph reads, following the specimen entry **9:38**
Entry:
**7:41**
